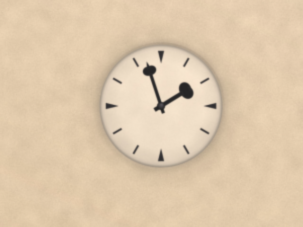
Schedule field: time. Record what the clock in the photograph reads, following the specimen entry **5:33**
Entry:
**1:57**
